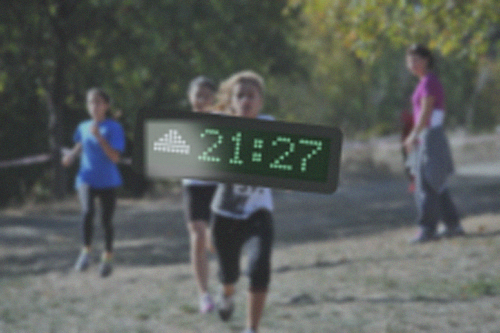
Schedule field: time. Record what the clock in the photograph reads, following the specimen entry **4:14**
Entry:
**21:27**
